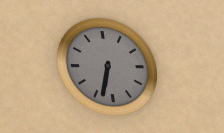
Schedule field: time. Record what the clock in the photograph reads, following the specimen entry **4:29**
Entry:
**6:33**
